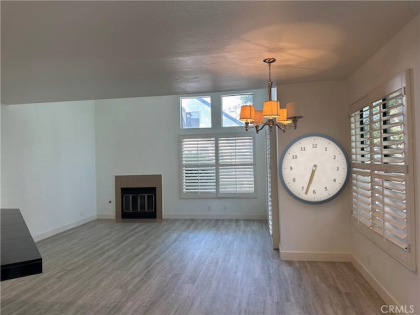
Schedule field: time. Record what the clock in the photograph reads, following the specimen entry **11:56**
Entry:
**6:33**
